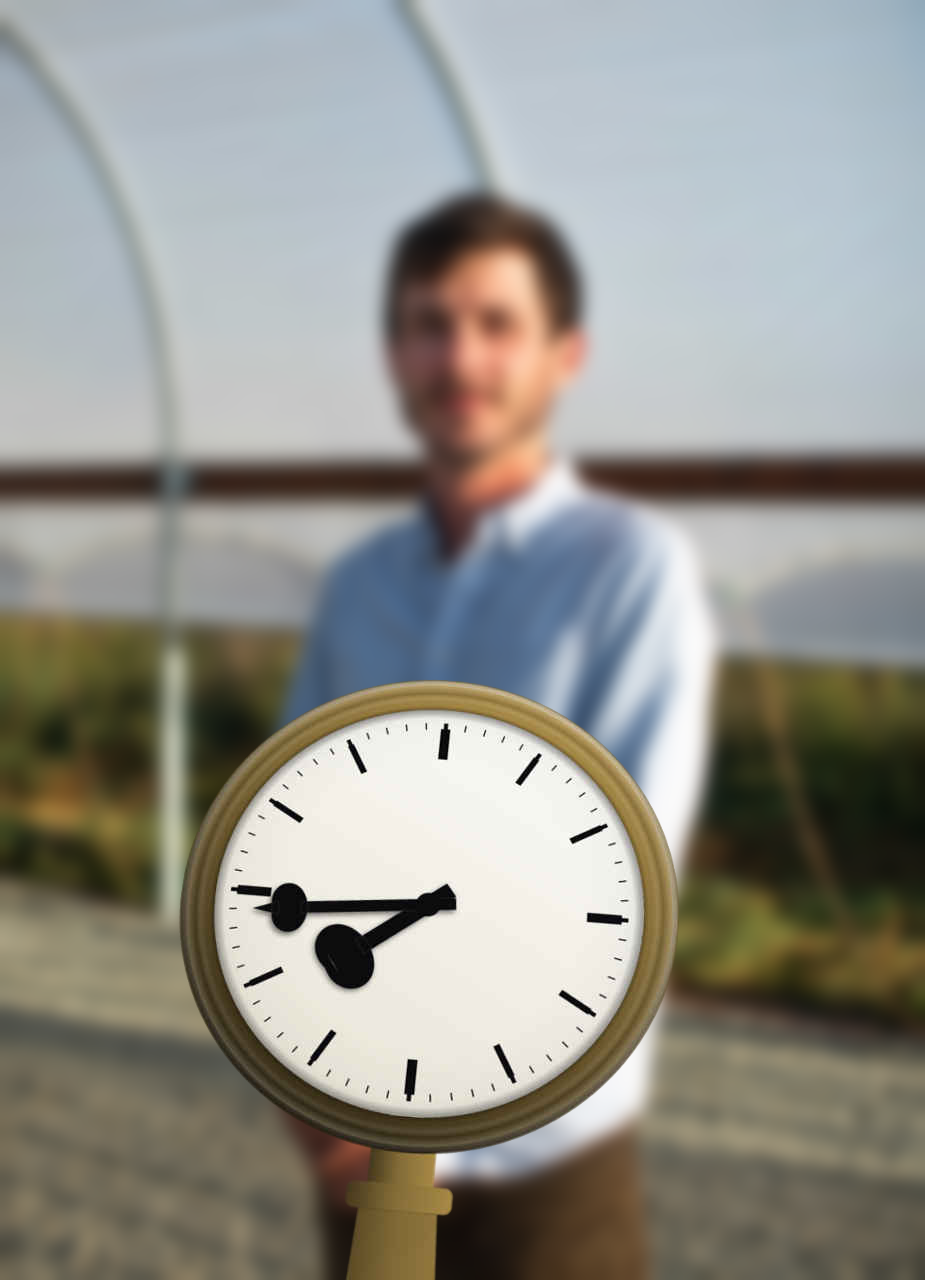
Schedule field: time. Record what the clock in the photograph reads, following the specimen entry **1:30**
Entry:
**7:44**
